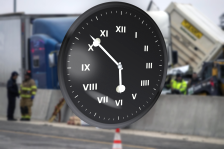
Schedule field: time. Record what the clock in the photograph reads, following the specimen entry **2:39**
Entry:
**5:52**
